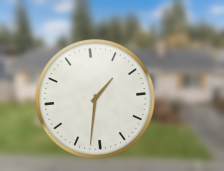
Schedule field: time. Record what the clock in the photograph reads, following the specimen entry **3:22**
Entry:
**1:32**
